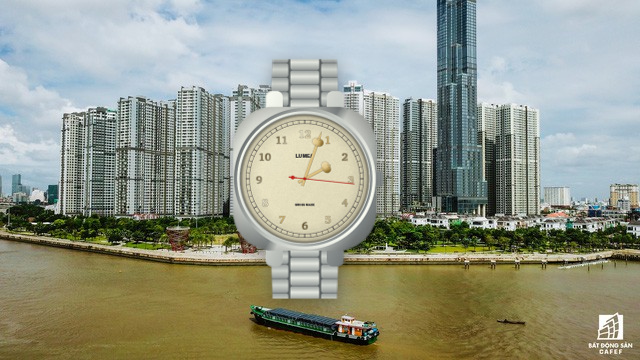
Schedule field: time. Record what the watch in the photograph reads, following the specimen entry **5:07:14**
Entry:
**2:03:16**
